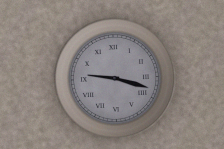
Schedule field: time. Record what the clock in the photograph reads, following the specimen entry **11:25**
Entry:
**9:18**
